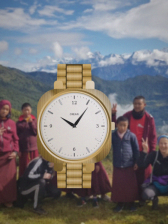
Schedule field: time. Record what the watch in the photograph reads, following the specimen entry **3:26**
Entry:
**10:06**
